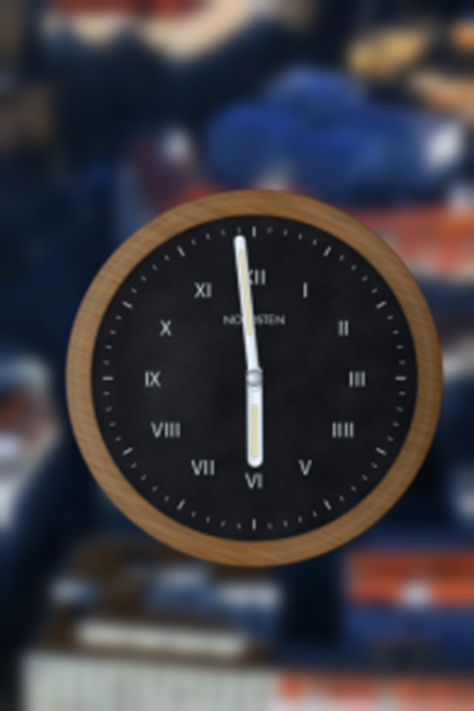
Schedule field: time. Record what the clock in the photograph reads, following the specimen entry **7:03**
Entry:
**5:59**
